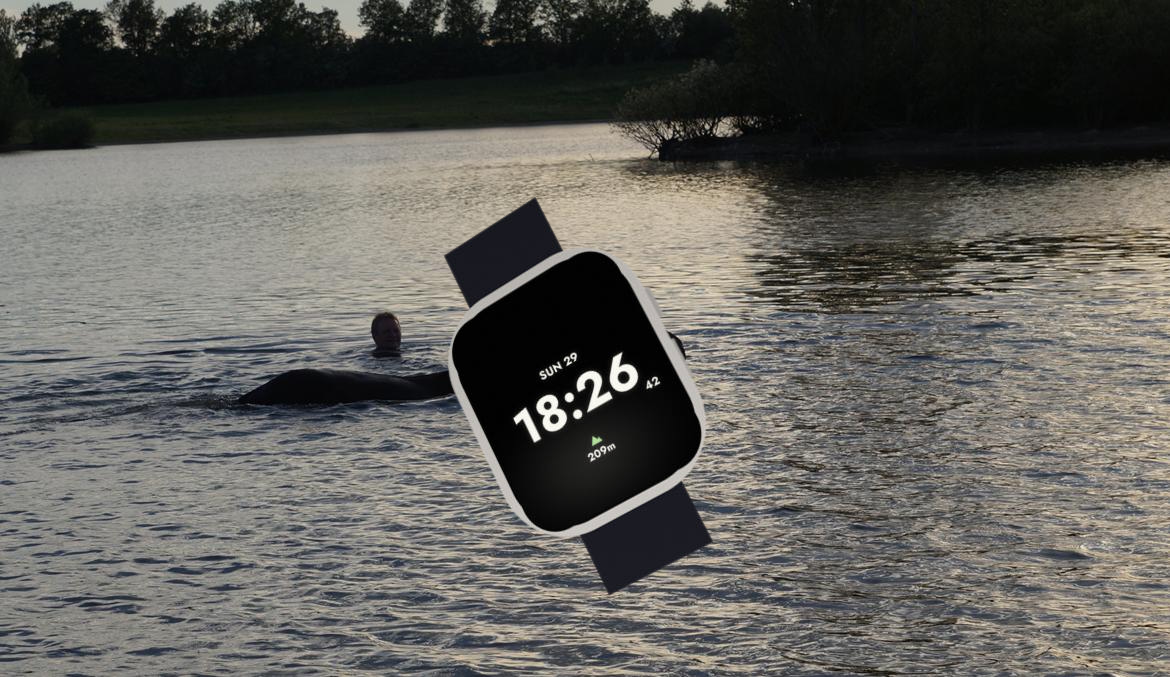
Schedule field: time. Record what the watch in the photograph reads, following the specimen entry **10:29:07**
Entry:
**18:26:42**
